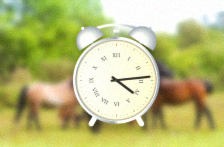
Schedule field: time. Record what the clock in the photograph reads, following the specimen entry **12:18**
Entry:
**4:14**
